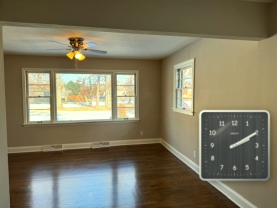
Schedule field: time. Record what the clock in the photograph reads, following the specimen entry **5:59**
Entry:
**2:10**
